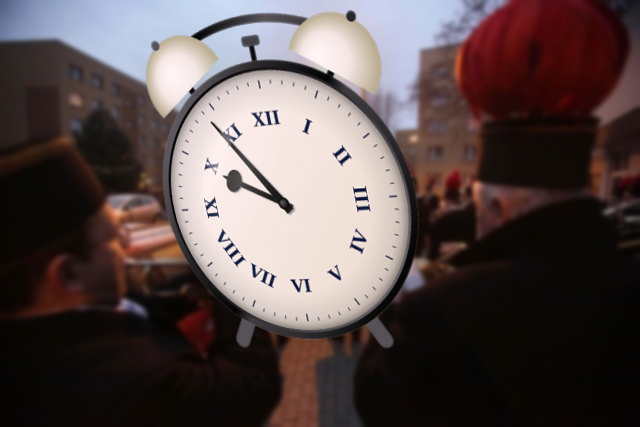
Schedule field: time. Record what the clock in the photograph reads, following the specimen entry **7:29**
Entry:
**9:54**
